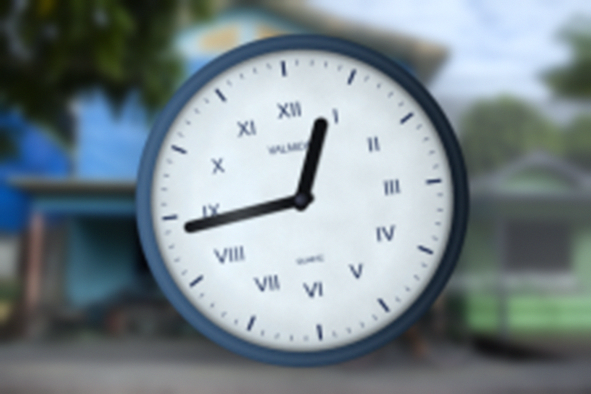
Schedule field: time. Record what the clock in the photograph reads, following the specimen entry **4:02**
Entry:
**12:44**
